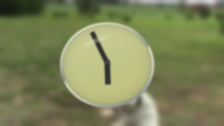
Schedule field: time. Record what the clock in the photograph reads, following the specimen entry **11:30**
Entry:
**5:56**
